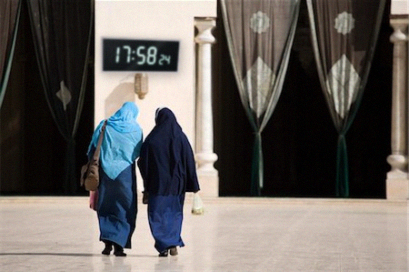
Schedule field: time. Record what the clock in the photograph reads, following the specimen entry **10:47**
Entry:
**17:58**
